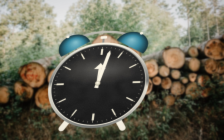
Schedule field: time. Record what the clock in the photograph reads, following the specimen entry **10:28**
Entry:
**12:02**
